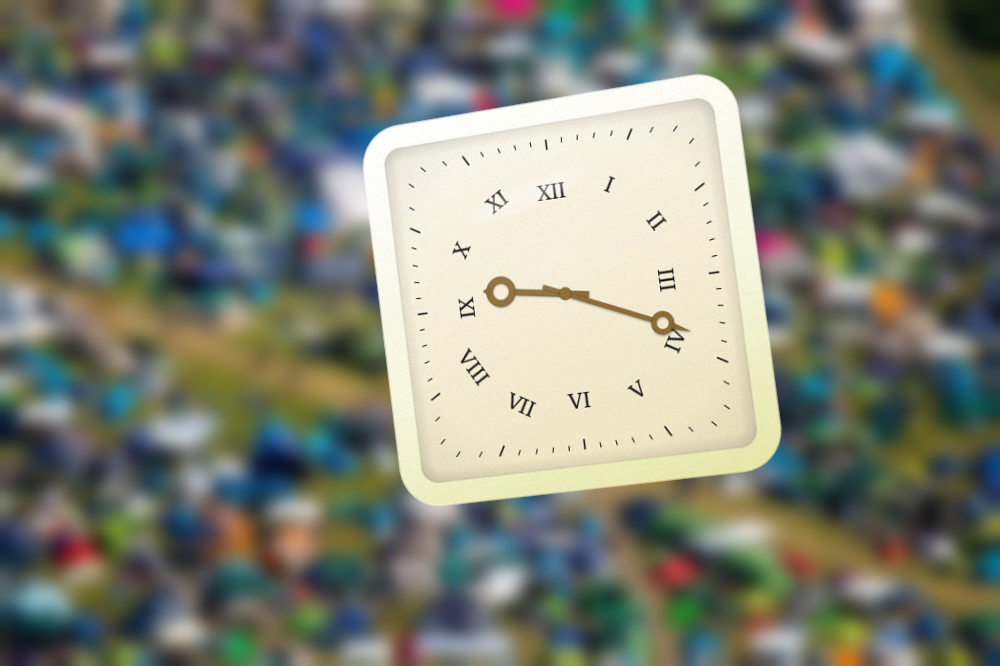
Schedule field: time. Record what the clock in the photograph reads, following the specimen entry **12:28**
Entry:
**9:19**
